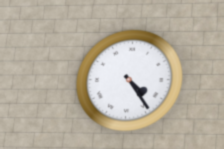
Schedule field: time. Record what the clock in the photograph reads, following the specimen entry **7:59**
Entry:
**4:24**
